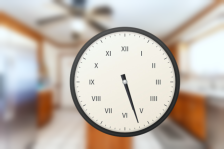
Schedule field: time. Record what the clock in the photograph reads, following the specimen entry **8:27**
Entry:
**5:27**
